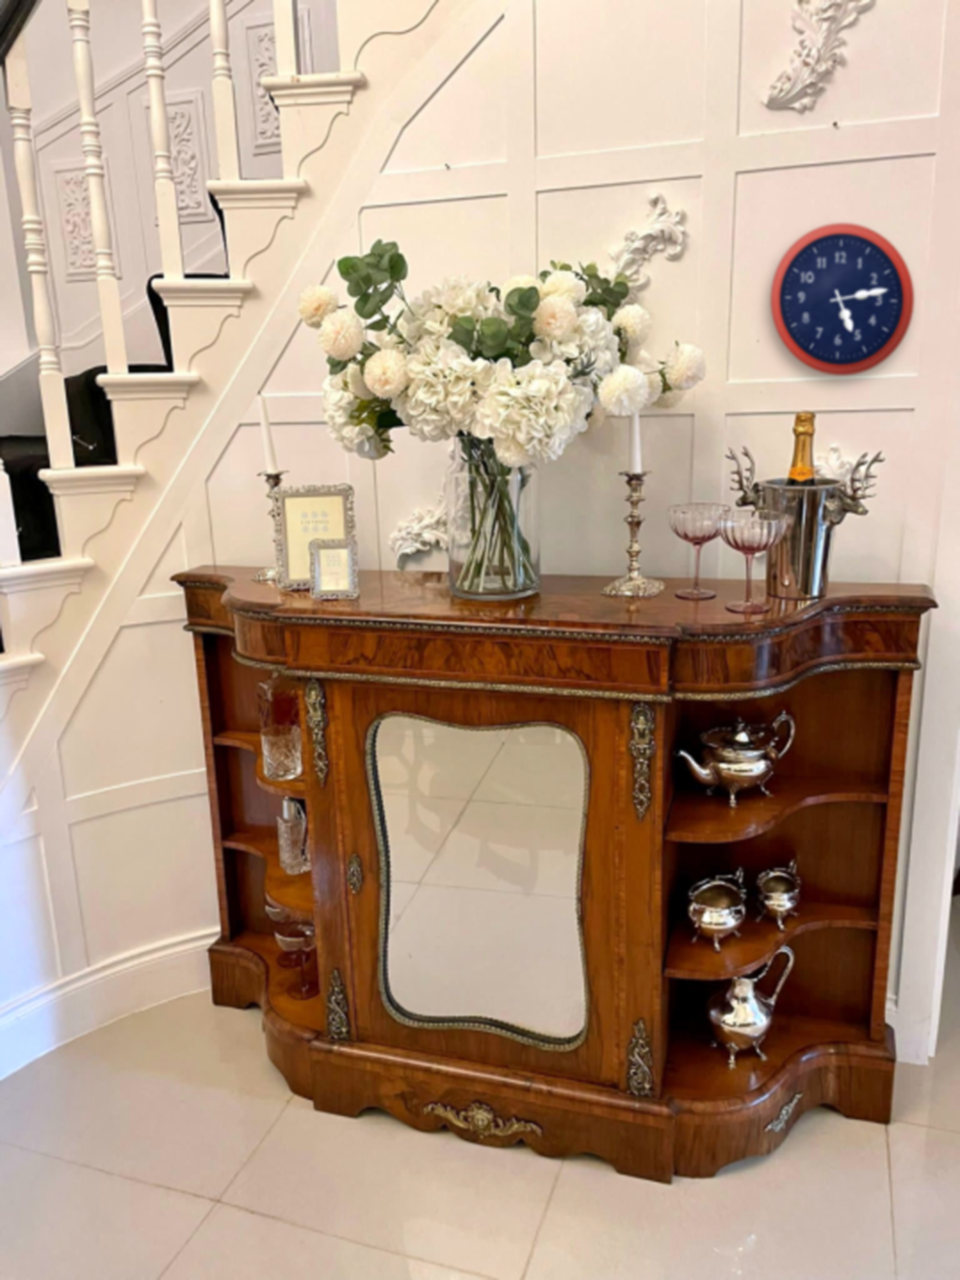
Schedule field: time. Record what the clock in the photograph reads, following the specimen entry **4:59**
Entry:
**5:13**
